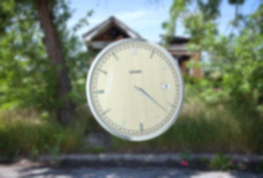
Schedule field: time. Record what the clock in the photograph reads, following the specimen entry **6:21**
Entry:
**4:22**
